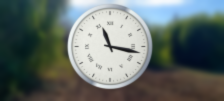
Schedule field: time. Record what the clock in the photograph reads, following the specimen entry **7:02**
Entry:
**11:17**
